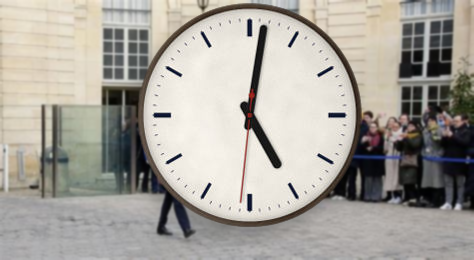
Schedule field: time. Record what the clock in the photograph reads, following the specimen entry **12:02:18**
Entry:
**5:01:31**
